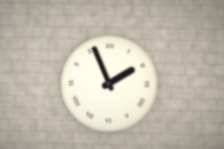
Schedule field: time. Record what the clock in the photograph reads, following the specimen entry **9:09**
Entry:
**1:56**
